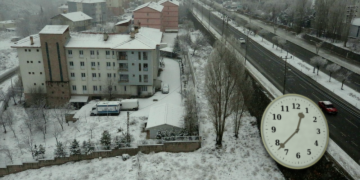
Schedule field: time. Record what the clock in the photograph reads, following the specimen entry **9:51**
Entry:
**12:38**
